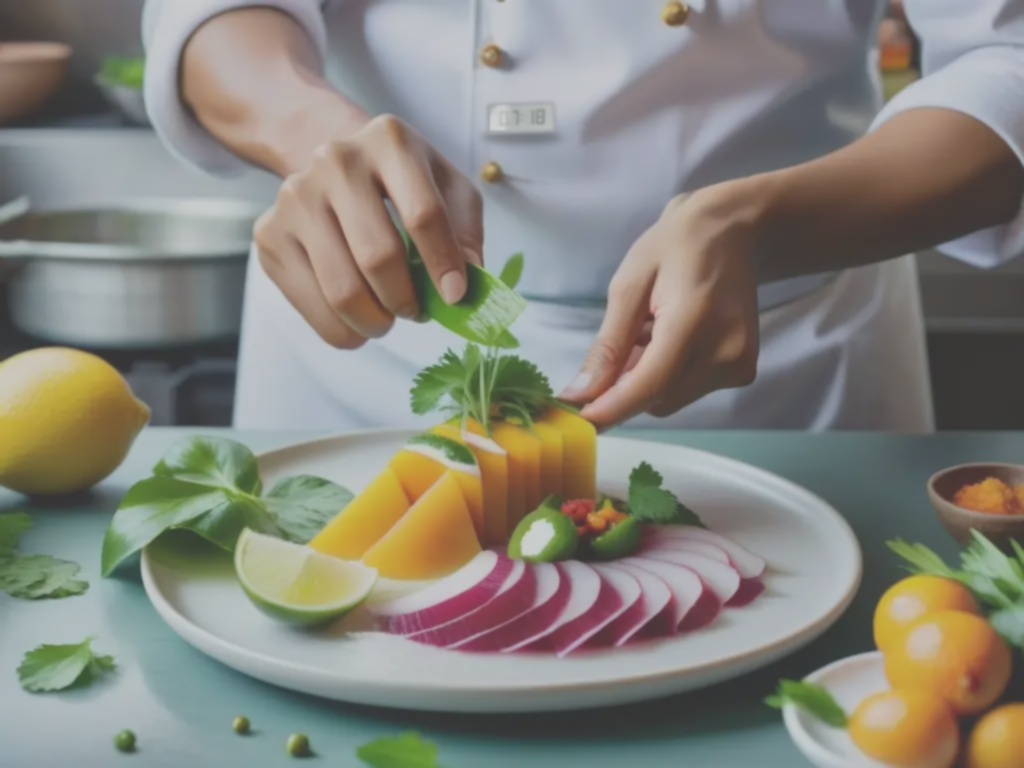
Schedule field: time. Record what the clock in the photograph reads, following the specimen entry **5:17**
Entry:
**7:18**
